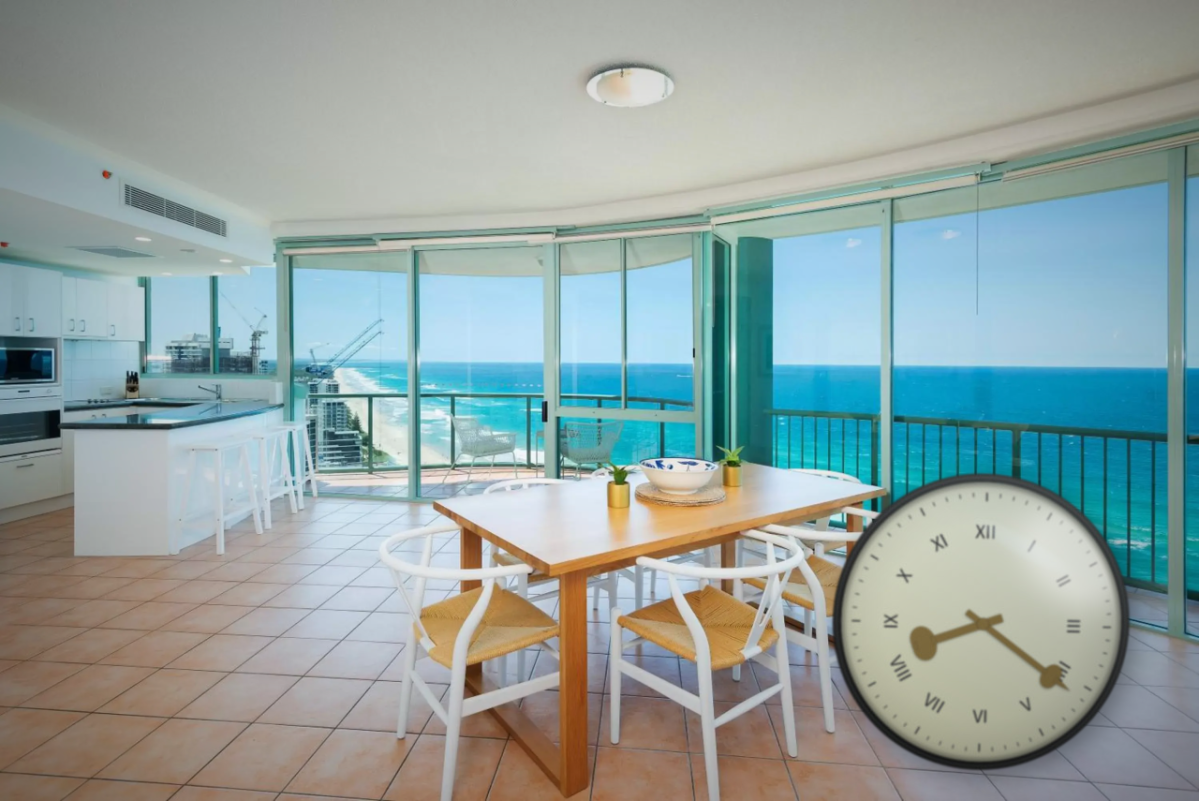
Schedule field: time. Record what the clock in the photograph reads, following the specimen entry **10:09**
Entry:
**8:21**
